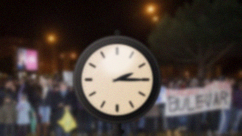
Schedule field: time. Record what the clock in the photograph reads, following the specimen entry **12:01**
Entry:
**2:15**
